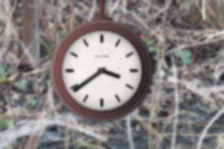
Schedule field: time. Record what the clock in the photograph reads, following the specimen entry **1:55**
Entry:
**3:39**
